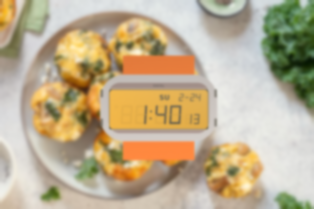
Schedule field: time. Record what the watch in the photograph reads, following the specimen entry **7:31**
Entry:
**1:40**
